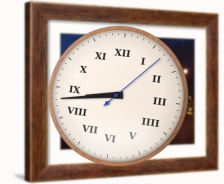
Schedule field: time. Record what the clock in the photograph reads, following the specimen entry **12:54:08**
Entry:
**8:43:07**
